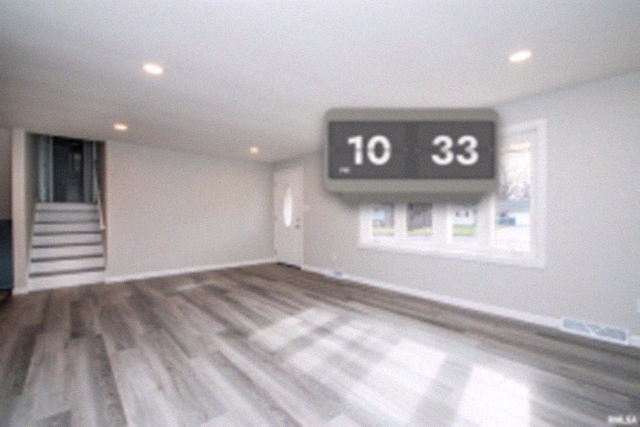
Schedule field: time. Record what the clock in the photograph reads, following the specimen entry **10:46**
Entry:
**10:33**
